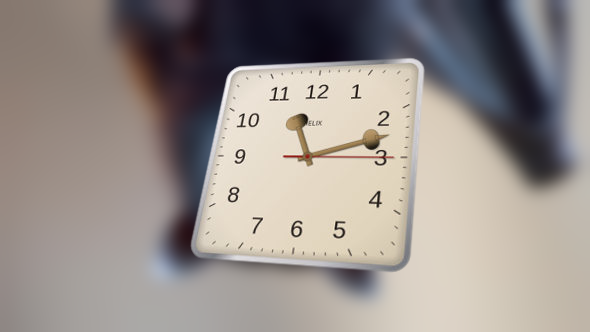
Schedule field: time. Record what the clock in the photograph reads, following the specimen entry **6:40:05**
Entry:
**11:12:15**
